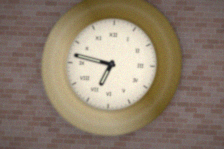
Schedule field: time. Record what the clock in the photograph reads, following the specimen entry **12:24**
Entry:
**6:47**
